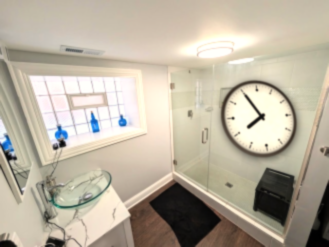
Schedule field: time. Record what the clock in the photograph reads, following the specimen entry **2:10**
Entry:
**7:55**
